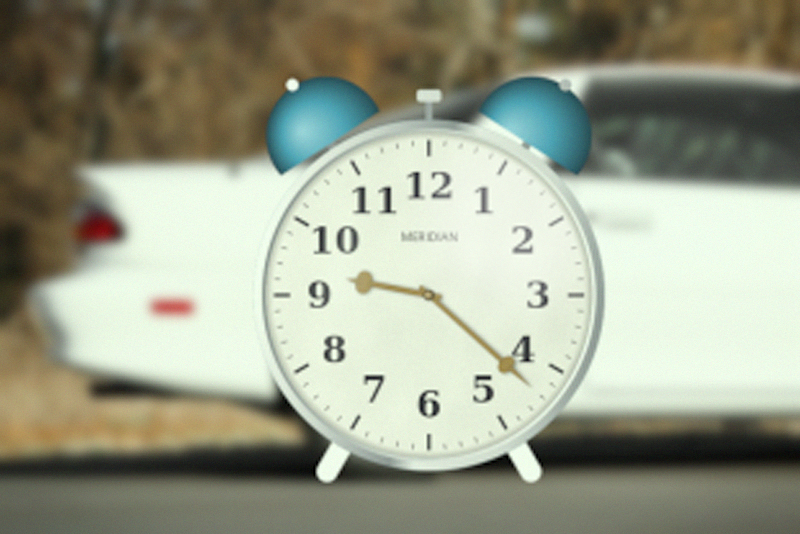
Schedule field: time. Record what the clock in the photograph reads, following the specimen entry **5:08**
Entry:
**9:22**
